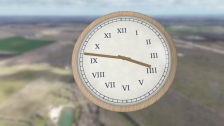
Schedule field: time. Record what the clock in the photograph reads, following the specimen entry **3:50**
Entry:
**3:47**
